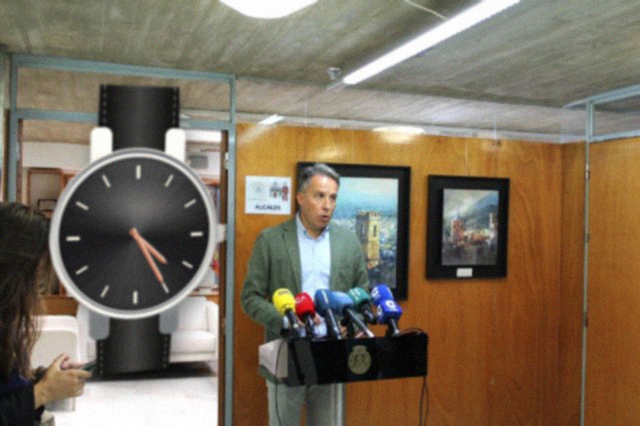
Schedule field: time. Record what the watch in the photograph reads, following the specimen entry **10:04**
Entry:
**4:25**
